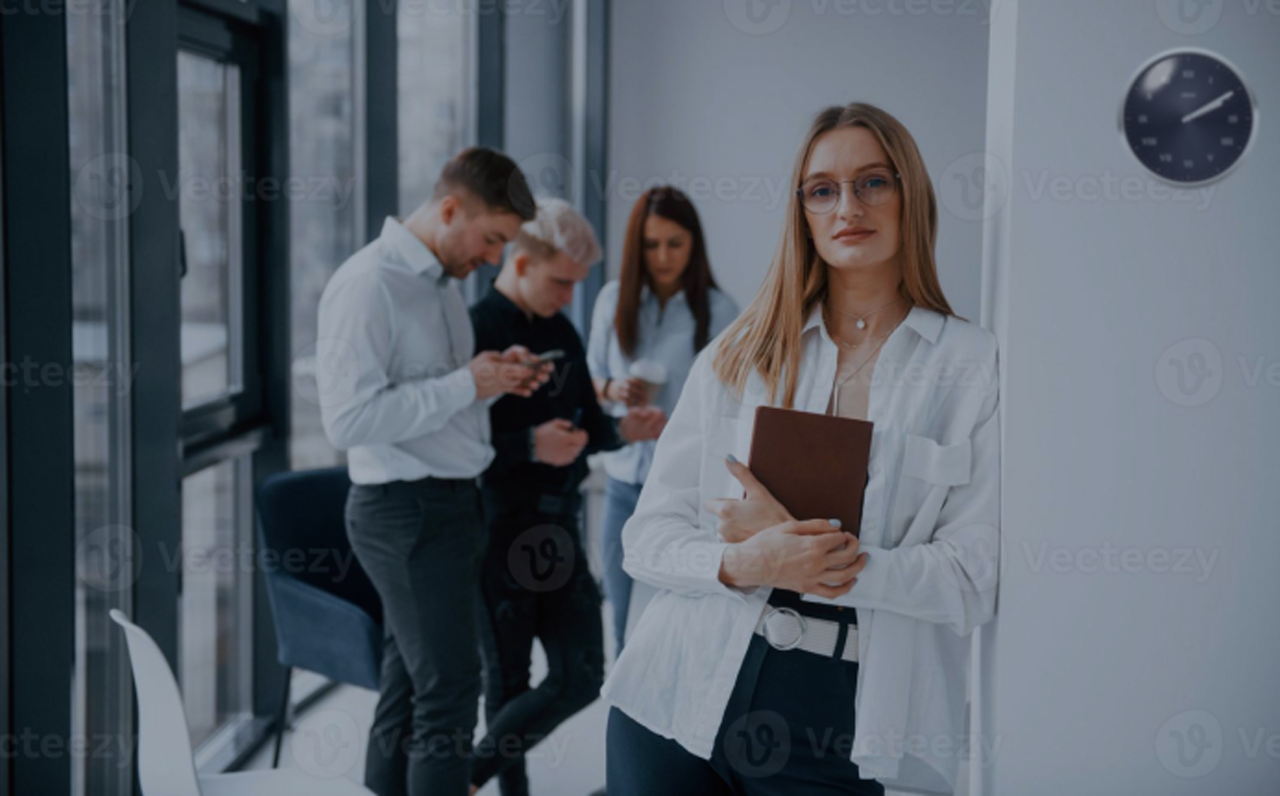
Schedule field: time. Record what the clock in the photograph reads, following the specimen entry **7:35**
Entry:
**2:10**
